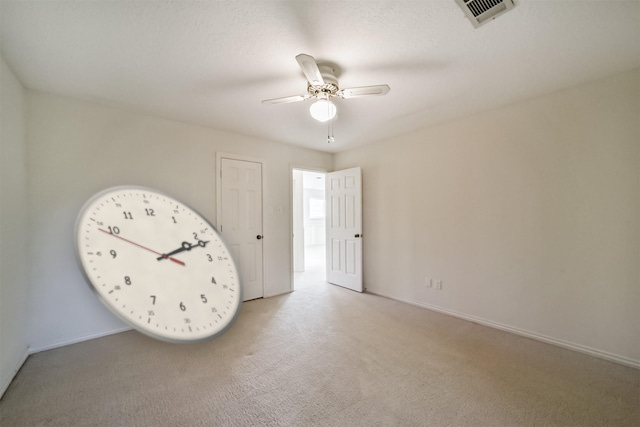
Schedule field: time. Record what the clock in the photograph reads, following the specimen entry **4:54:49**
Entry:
**2:11:49**
